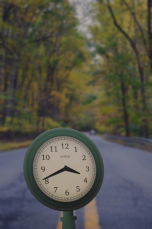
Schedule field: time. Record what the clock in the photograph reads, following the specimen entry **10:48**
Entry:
**3:41**
